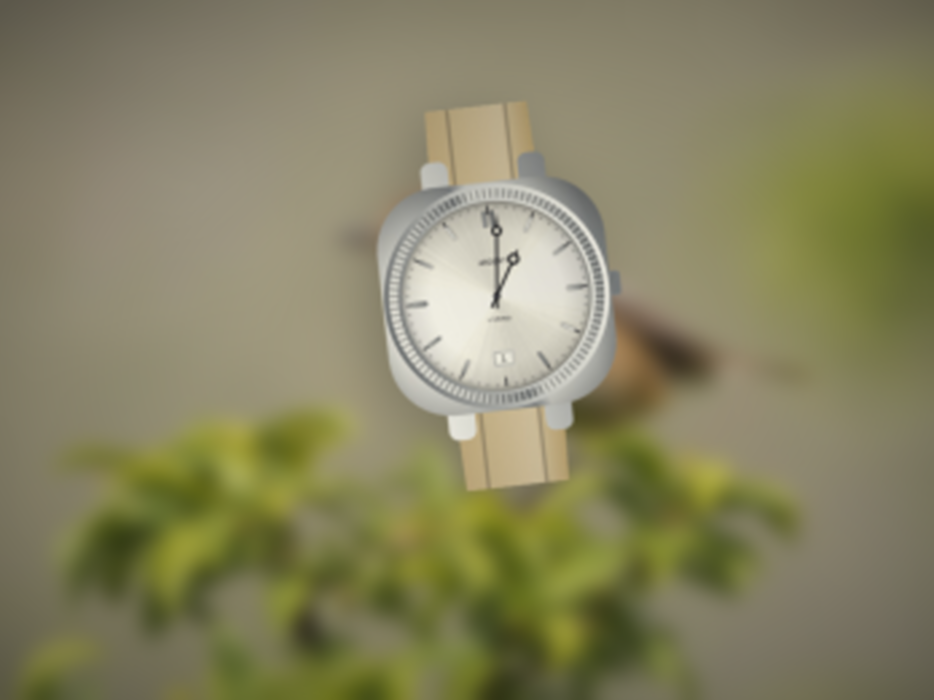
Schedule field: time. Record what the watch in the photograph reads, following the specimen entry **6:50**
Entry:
**1:01**
